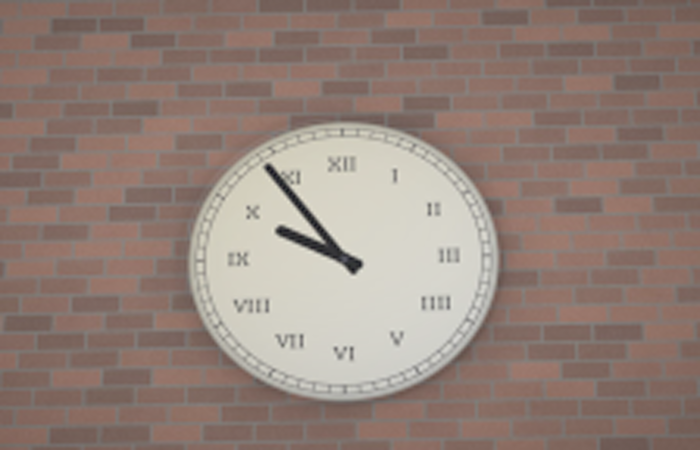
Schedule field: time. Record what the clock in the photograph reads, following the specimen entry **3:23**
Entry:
**9:54**
